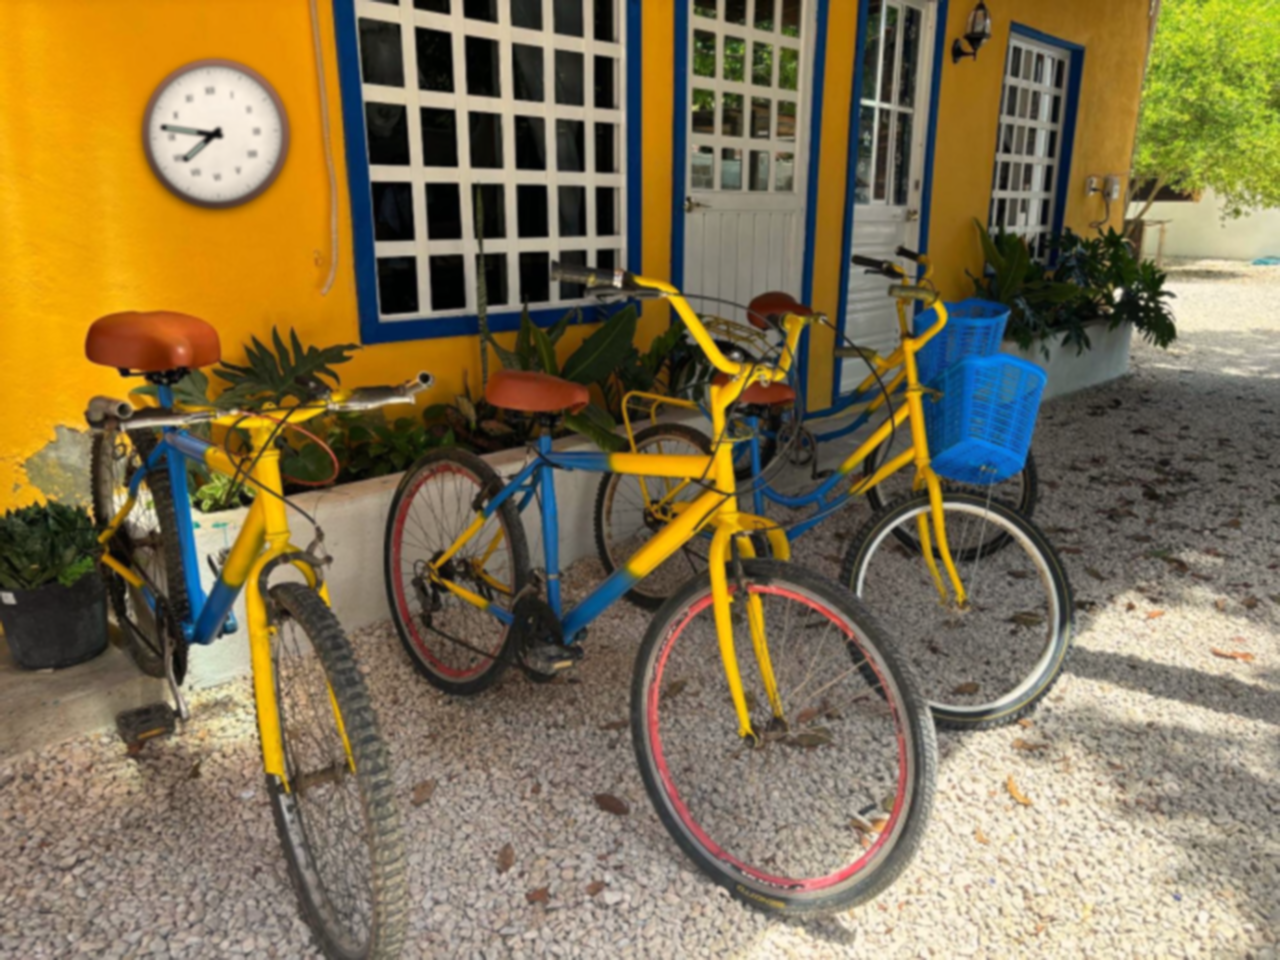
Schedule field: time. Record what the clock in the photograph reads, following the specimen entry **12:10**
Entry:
**7:47**
